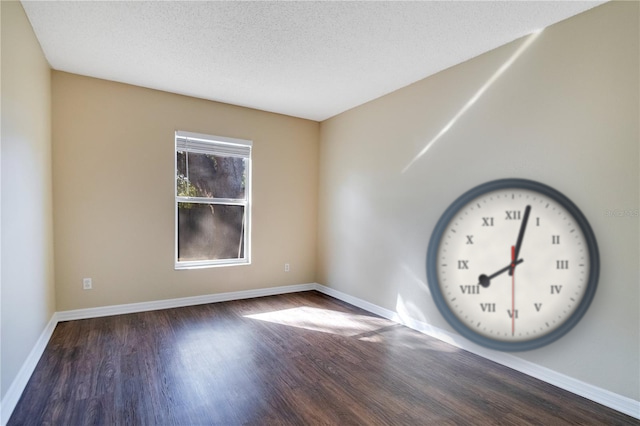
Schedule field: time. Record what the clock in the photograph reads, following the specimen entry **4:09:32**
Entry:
**8:02:30**
